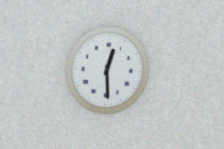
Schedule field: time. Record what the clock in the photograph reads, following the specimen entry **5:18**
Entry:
**12:29**
